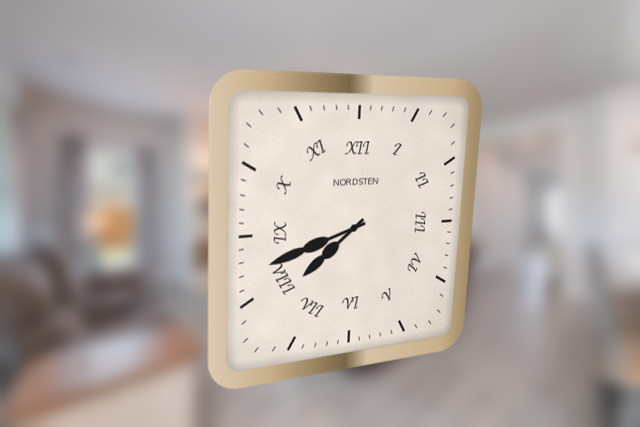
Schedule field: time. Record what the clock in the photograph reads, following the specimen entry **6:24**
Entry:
**7:42**
